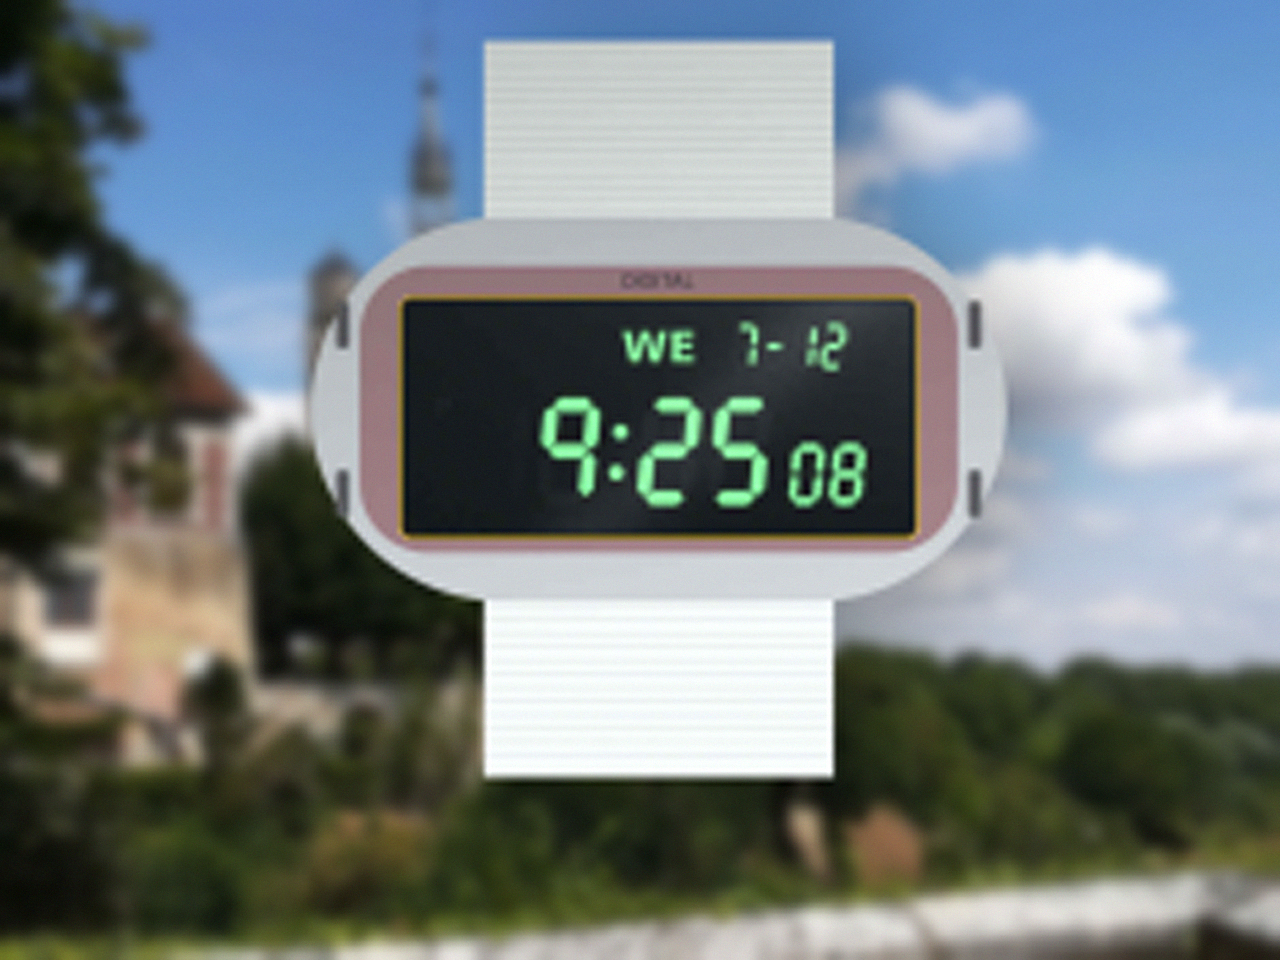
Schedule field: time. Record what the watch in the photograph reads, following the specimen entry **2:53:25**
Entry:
**9:25:08**
